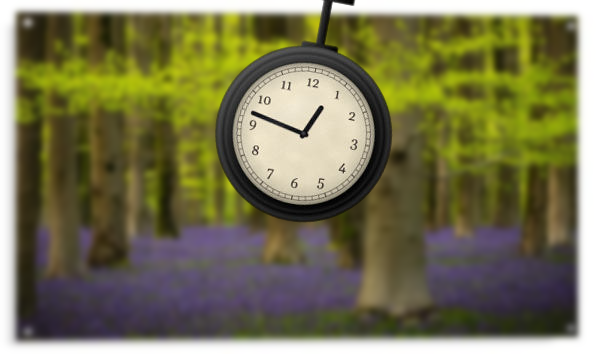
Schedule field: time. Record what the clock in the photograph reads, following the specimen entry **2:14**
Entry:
**12:47**
